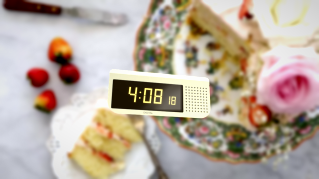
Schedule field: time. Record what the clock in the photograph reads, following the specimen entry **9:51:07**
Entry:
**4:08:18**
